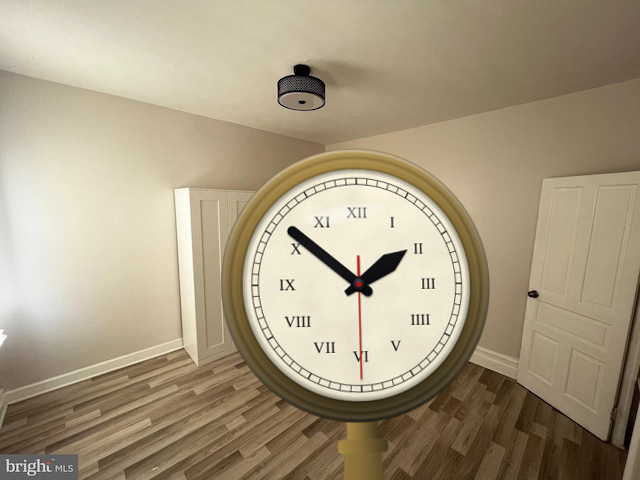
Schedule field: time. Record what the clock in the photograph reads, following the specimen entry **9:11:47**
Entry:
**1:51:30**
